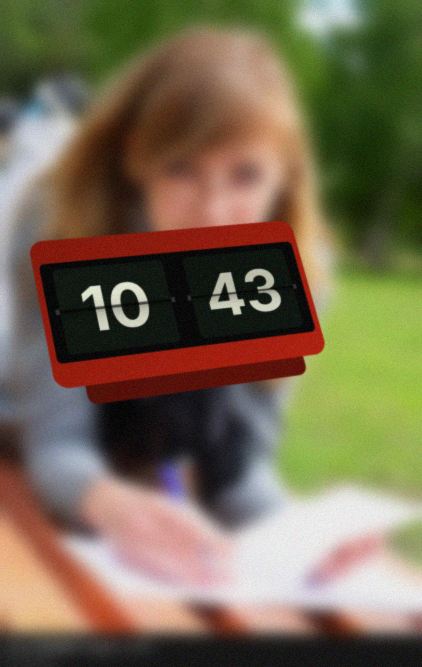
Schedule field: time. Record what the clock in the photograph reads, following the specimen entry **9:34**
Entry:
**10:43**
